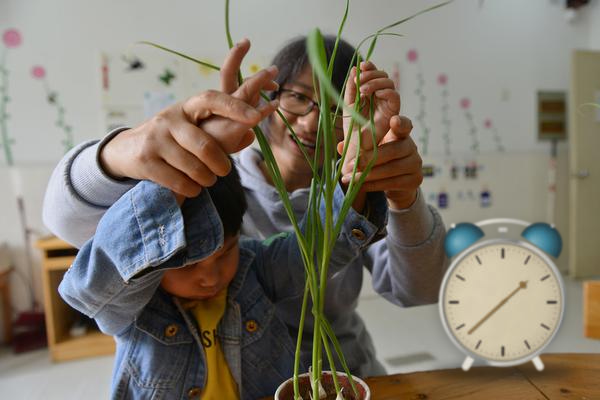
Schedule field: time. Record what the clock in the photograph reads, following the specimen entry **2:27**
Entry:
**1:38**
